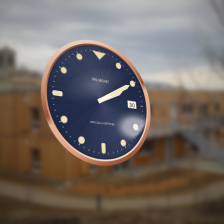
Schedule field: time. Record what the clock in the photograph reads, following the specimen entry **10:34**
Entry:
**2:10**
